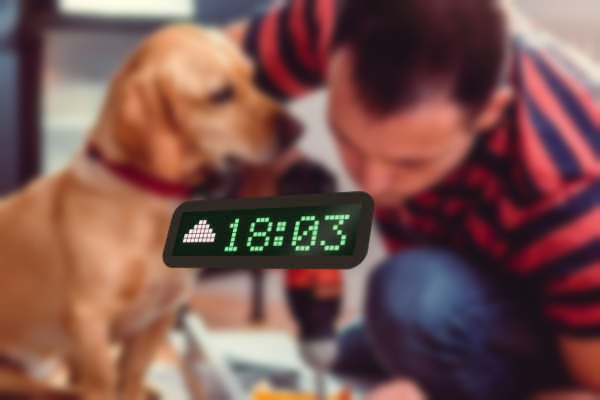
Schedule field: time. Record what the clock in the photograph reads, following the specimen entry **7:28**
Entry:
**18:03**
